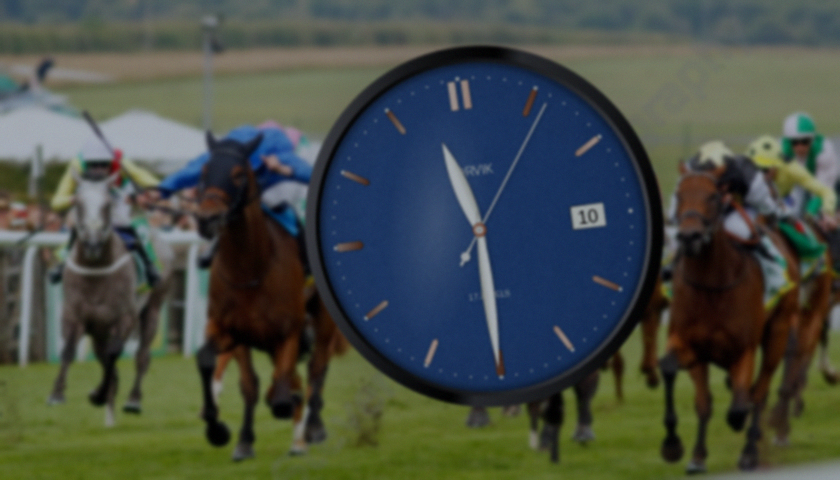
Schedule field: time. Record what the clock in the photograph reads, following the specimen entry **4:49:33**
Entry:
**11:30:06**
